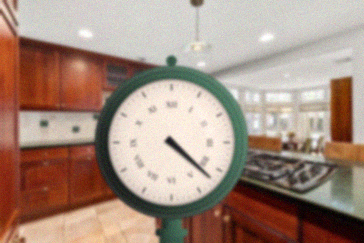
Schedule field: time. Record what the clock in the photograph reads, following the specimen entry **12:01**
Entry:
**4:22**
